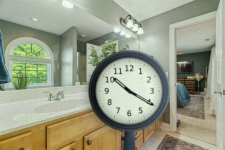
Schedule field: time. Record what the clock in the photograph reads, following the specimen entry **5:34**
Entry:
**10:20**
